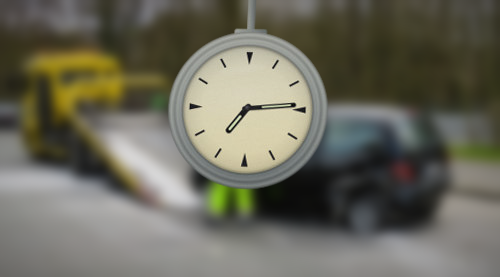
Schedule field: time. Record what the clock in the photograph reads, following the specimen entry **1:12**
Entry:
**7:14**
